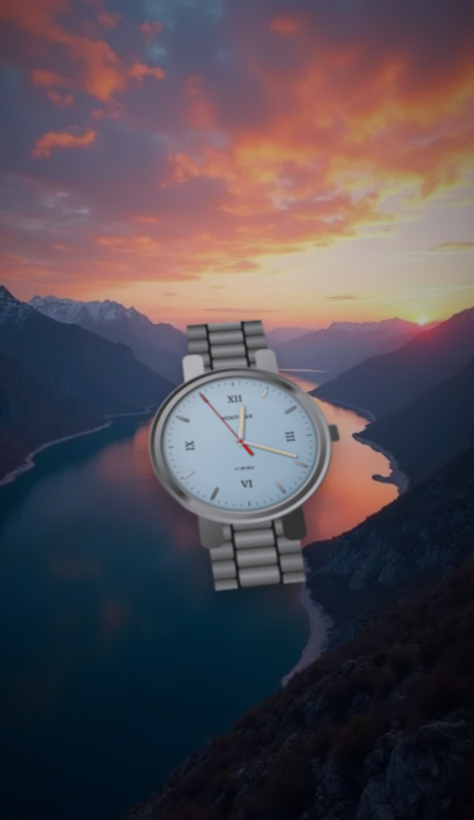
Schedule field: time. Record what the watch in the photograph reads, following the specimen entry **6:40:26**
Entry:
**12:18:55**
